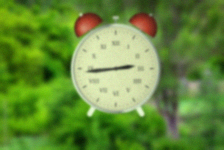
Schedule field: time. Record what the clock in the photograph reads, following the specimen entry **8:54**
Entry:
**2:44**
